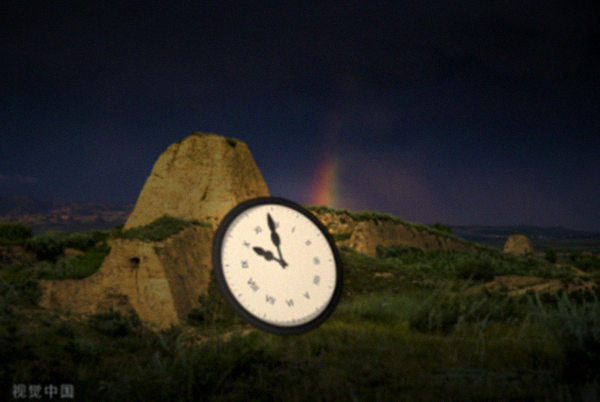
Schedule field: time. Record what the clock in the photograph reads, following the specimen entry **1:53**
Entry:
**9:59**
